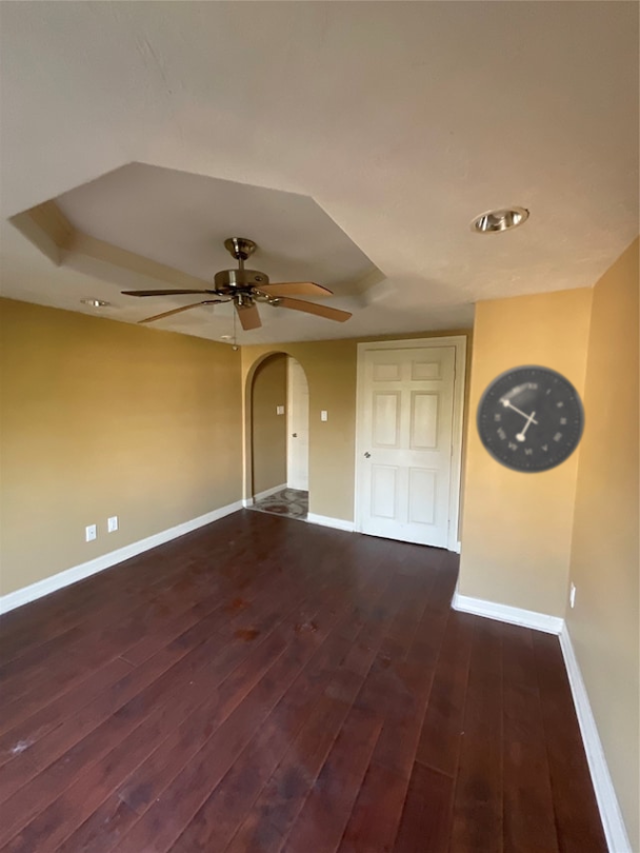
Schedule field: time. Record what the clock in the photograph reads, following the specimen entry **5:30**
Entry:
**6:50**
